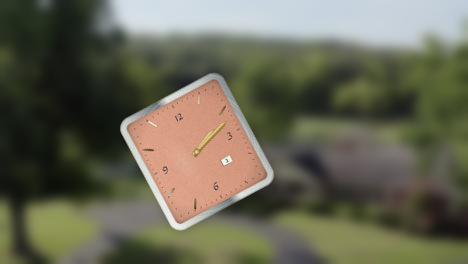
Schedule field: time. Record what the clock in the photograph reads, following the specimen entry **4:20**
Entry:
**2:12**
